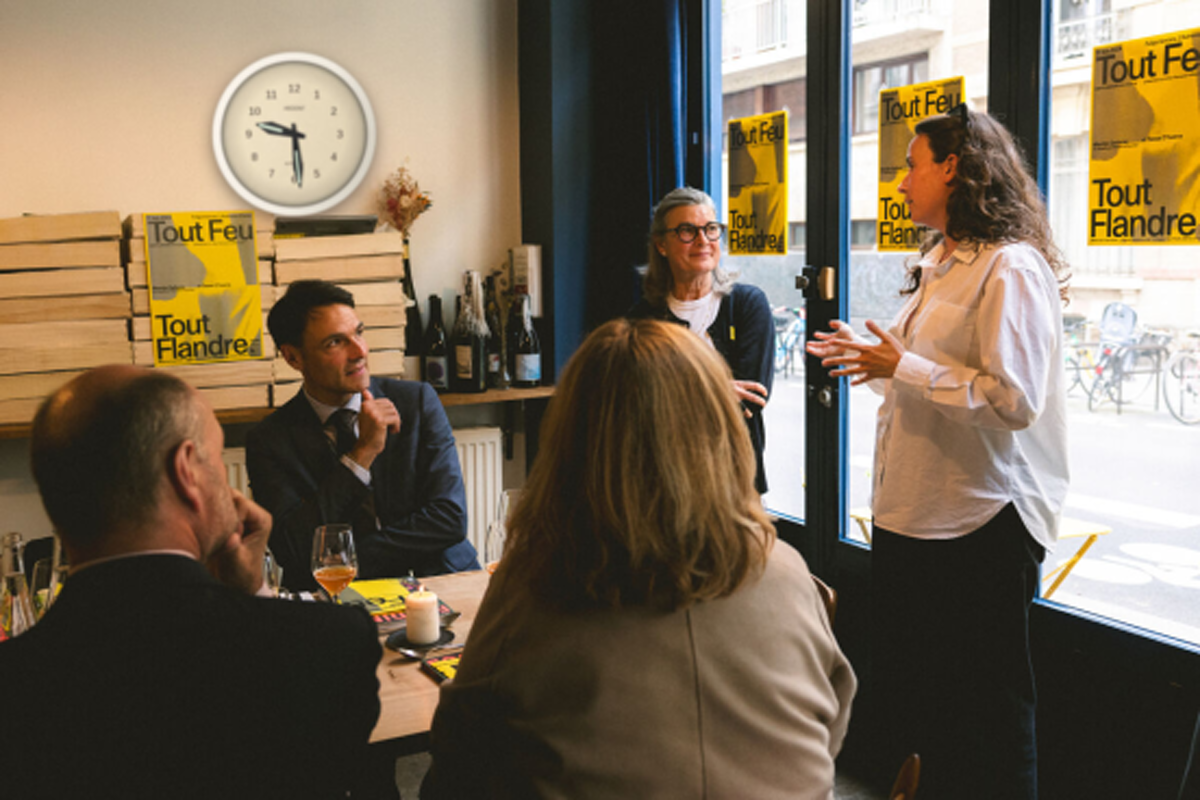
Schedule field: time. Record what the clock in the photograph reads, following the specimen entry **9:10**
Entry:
**9:29**
